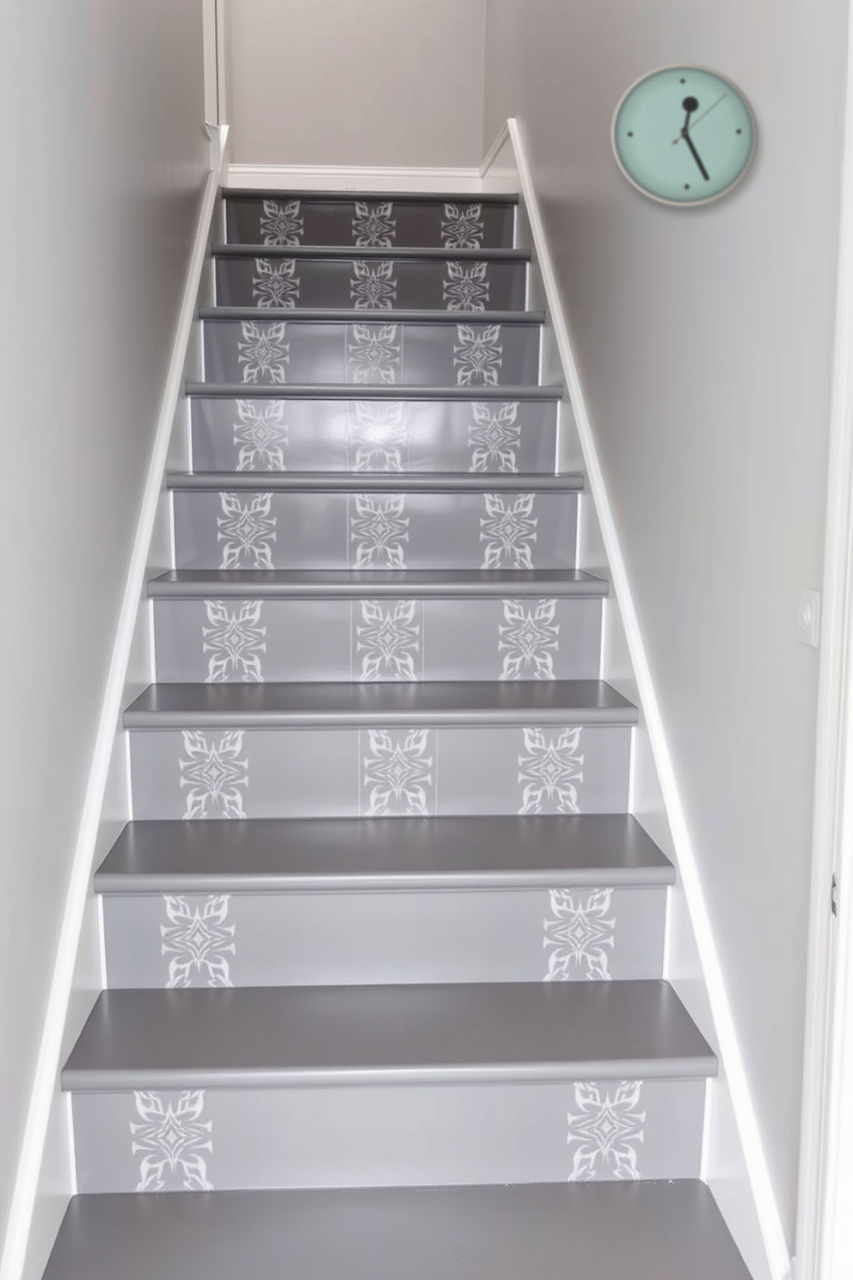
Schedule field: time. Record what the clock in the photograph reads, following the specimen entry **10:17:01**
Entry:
**12:26:08**
